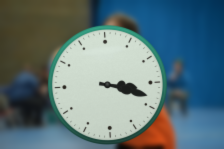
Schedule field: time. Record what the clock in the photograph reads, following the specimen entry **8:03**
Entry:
**3:18**
